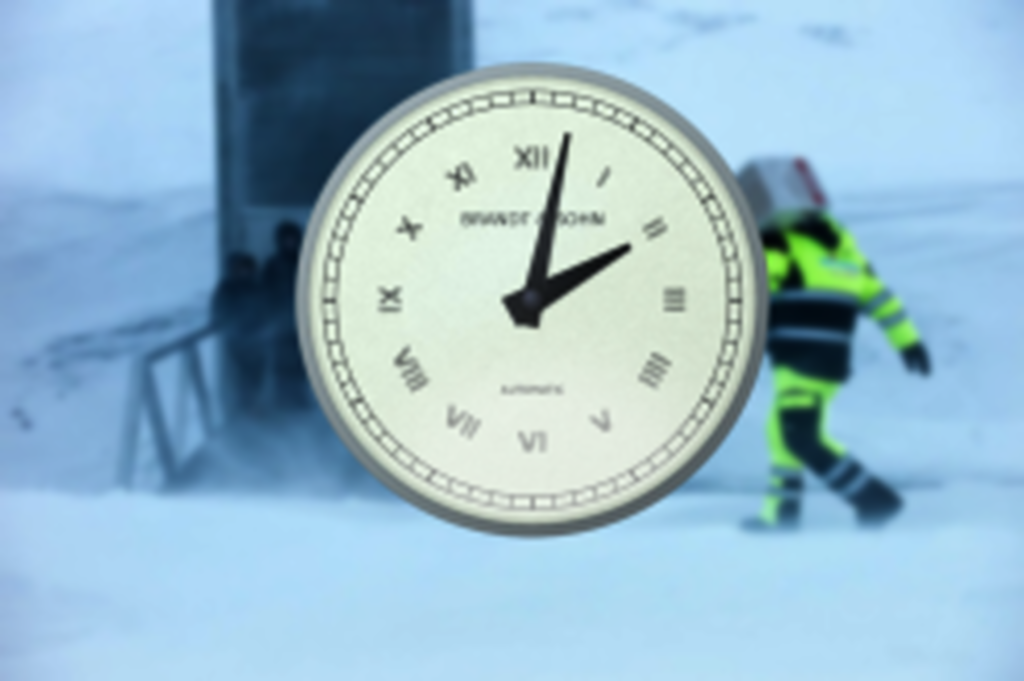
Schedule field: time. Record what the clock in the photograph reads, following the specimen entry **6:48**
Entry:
**2:02**
